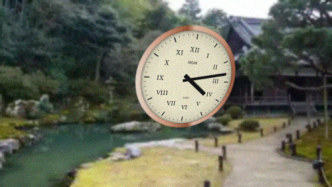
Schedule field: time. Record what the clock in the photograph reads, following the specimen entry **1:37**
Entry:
**4:13**
